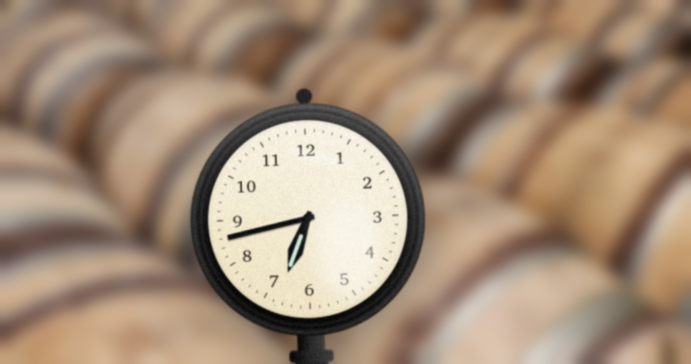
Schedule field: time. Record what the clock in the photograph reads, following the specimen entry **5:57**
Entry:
**6:43**
